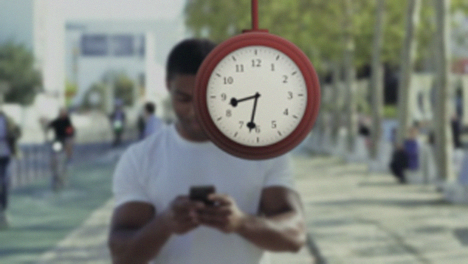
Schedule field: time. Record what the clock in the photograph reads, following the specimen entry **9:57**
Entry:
**8:32**
